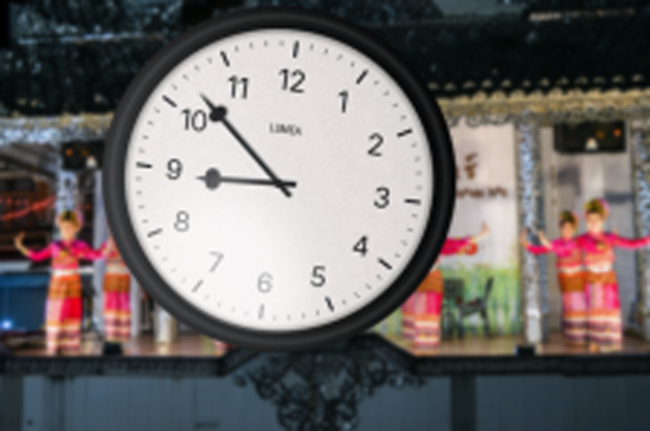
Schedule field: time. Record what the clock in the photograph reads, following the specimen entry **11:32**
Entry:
**8:52**
